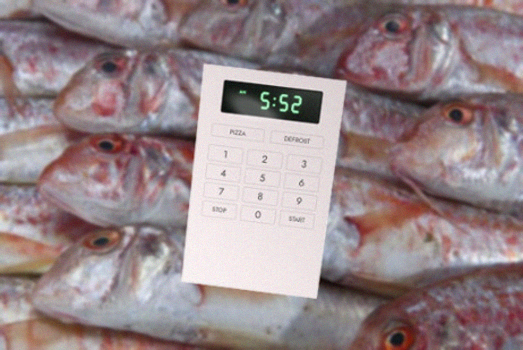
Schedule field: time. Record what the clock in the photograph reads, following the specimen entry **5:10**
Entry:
**5:52**
